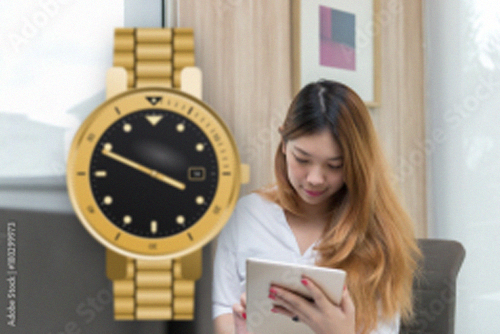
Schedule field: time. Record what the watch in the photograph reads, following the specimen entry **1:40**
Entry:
**3:49**
